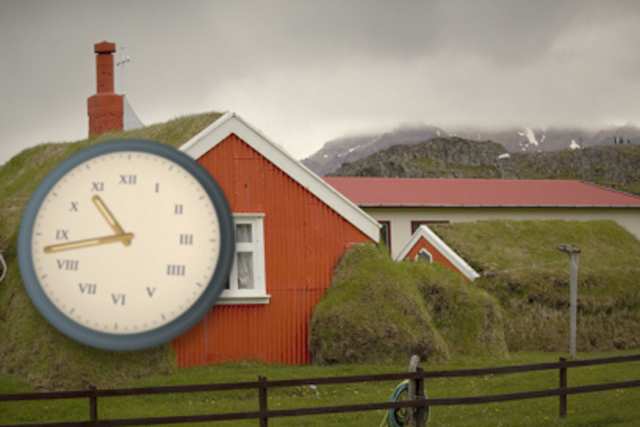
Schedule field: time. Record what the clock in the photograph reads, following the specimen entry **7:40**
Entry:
**10:43**
